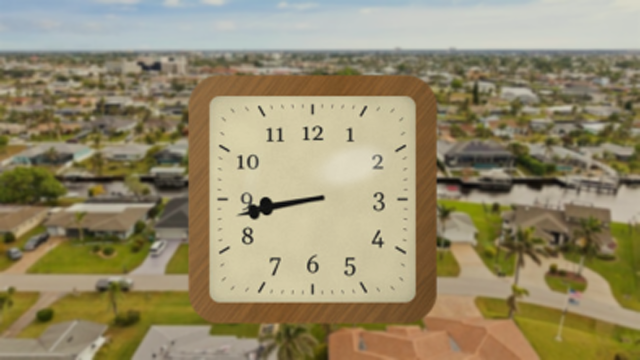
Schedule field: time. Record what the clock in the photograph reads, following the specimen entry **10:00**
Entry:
**8:43**
